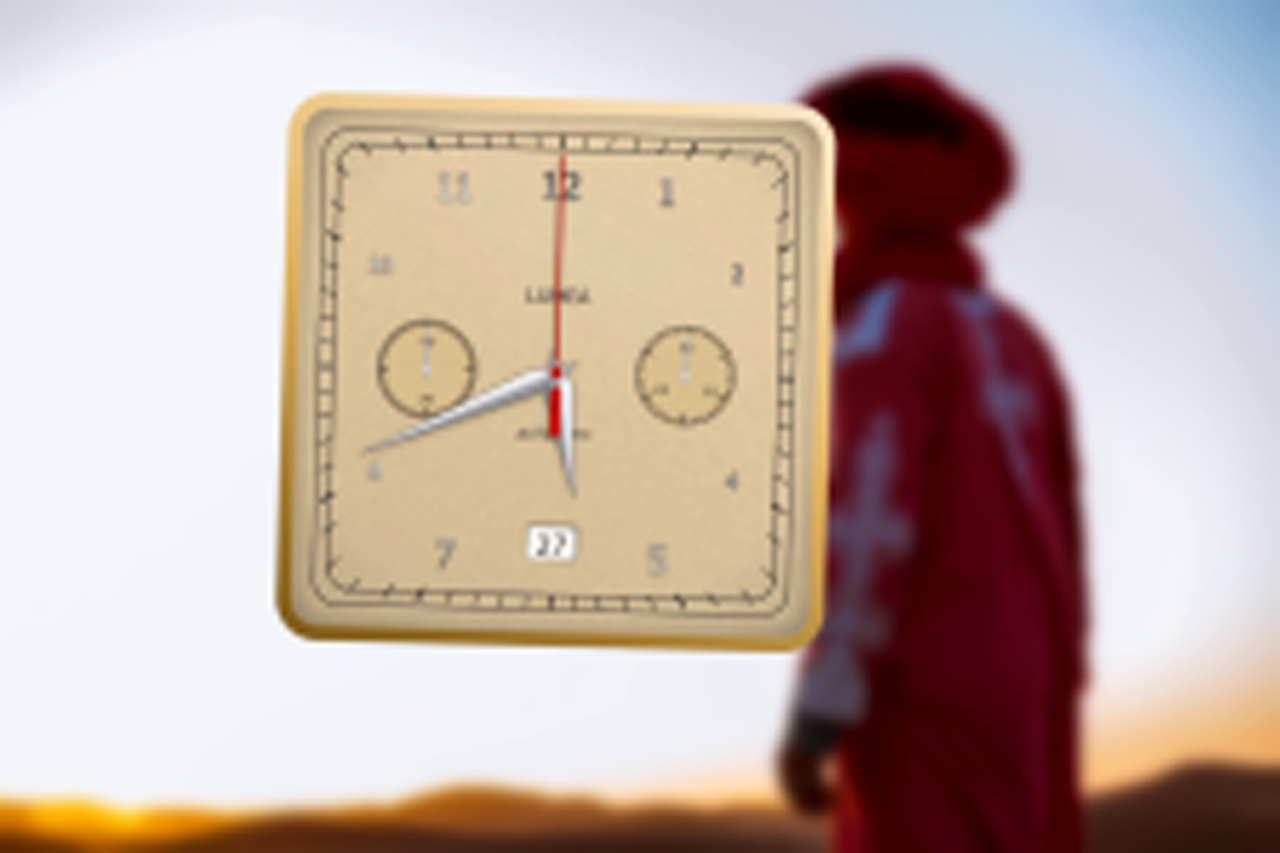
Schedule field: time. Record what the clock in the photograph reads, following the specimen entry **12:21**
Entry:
**5:41**
